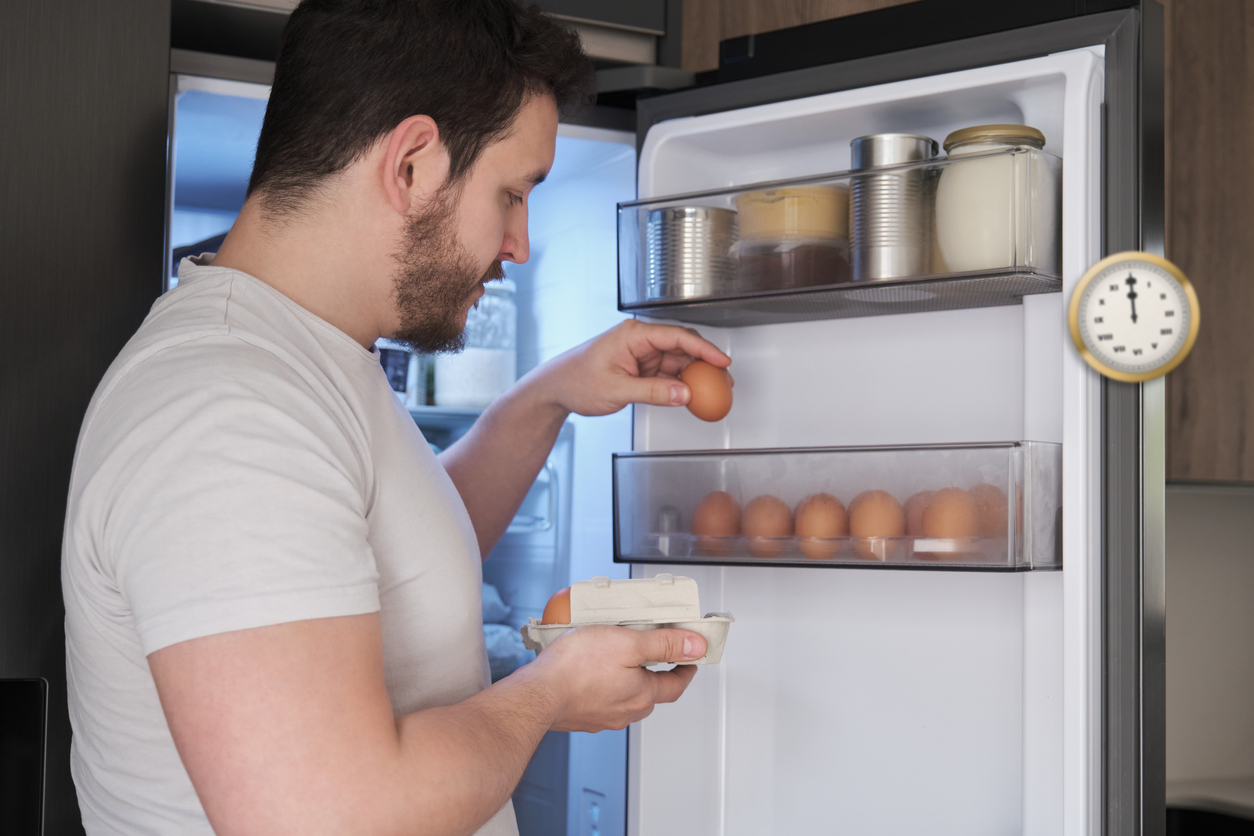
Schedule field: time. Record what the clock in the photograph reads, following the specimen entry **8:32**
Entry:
**12:00**
